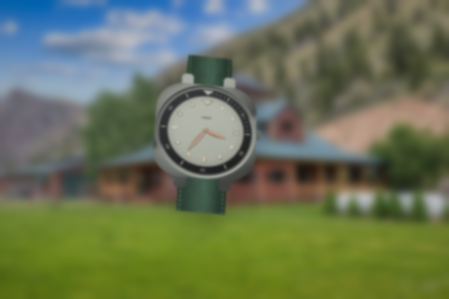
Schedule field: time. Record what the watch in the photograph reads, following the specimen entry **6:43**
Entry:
**3:36**
